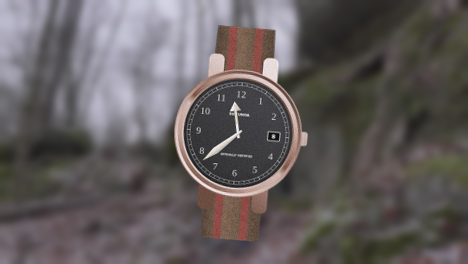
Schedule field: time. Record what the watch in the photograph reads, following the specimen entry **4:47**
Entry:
**11:38**
